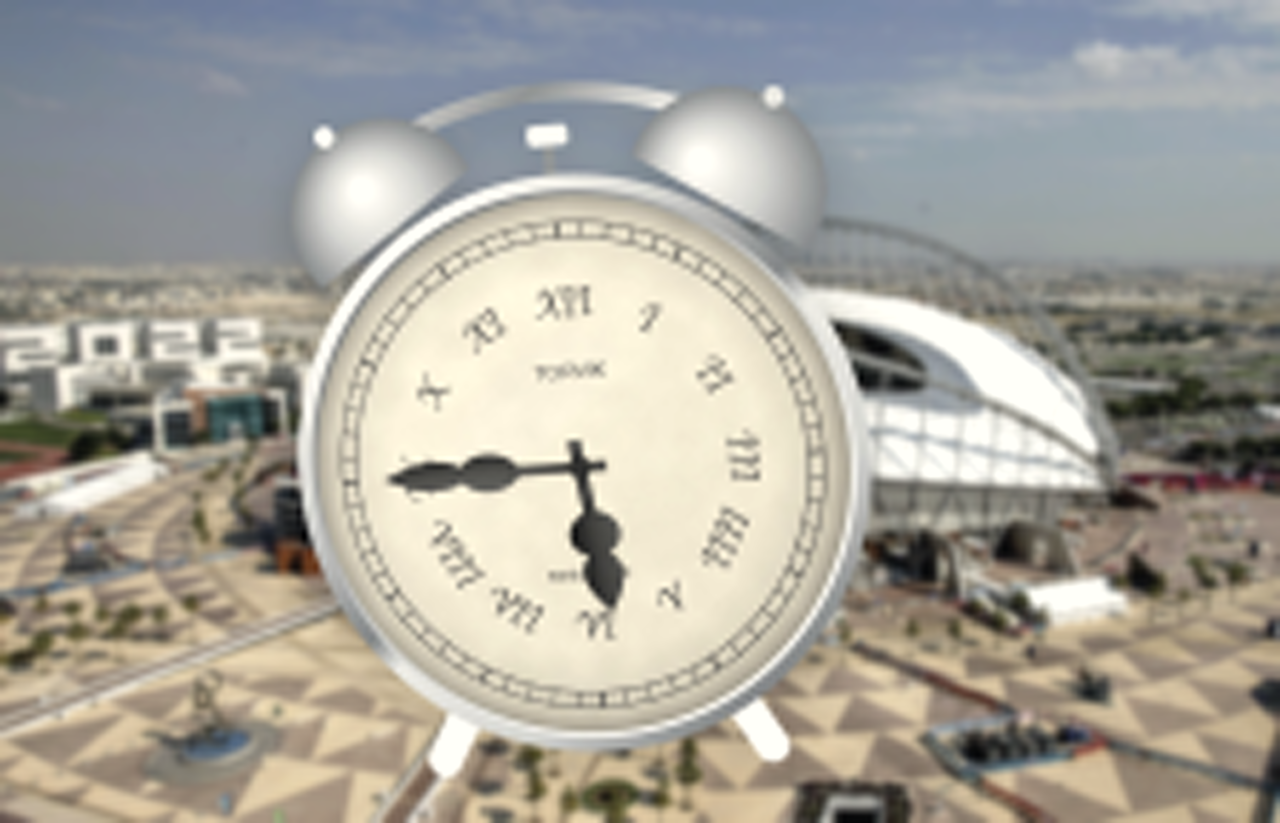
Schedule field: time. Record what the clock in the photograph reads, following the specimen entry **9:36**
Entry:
**5:45**
